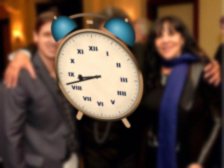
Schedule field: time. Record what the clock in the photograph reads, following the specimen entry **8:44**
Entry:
**8:42**
